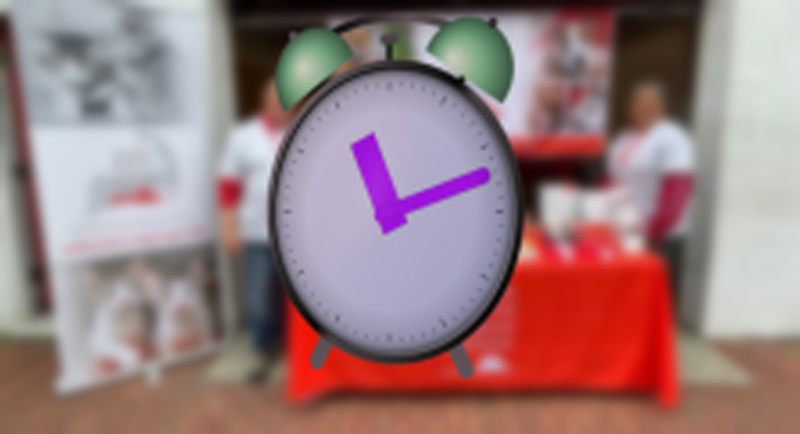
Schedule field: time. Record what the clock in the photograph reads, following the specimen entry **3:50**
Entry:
**11:12**
